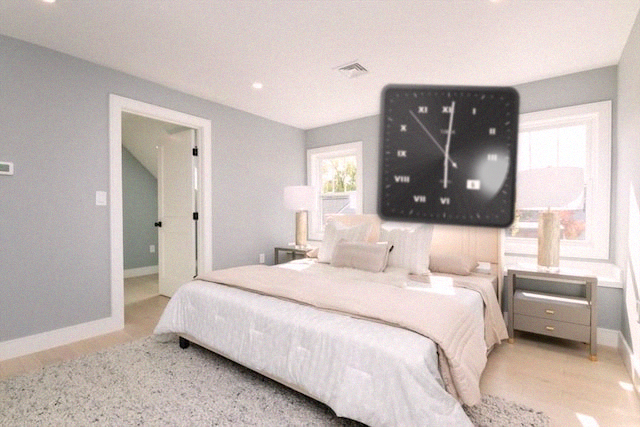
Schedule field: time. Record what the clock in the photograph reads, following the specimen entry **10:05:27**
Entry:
**6:00:53**
